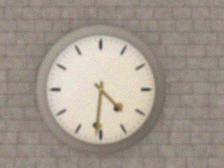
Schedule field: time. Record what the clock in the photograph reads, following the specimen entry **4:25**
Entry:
**4:31**
